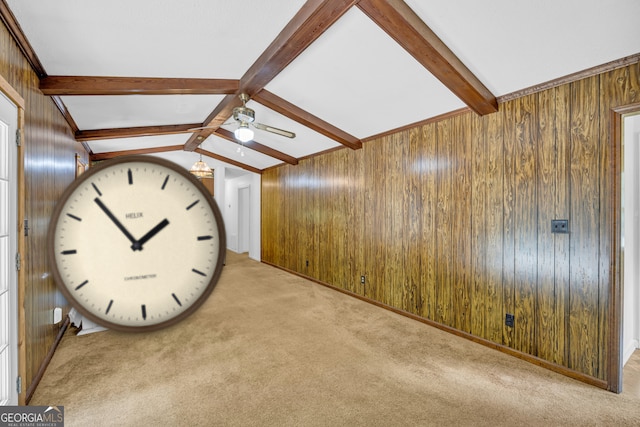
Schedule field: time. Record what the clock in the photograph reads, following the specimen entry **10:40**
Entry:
**1:54**
